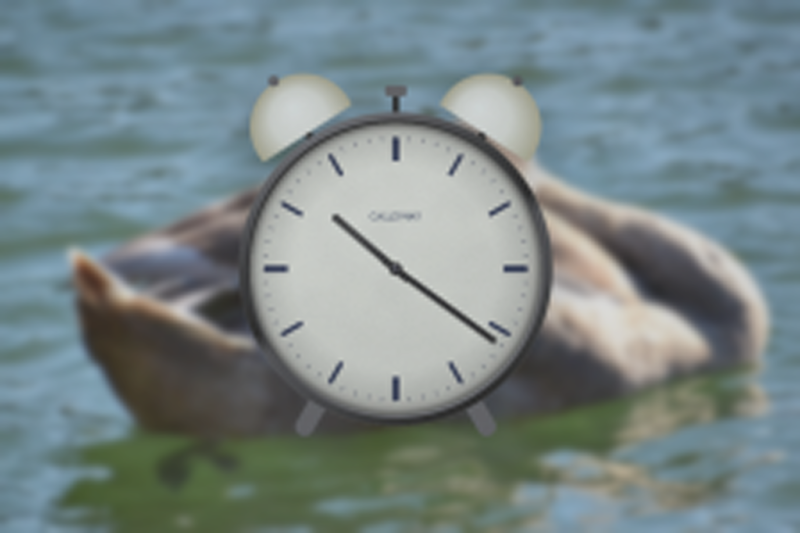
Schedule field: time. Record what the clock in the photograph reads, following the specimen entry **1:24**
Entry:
**10:21**
